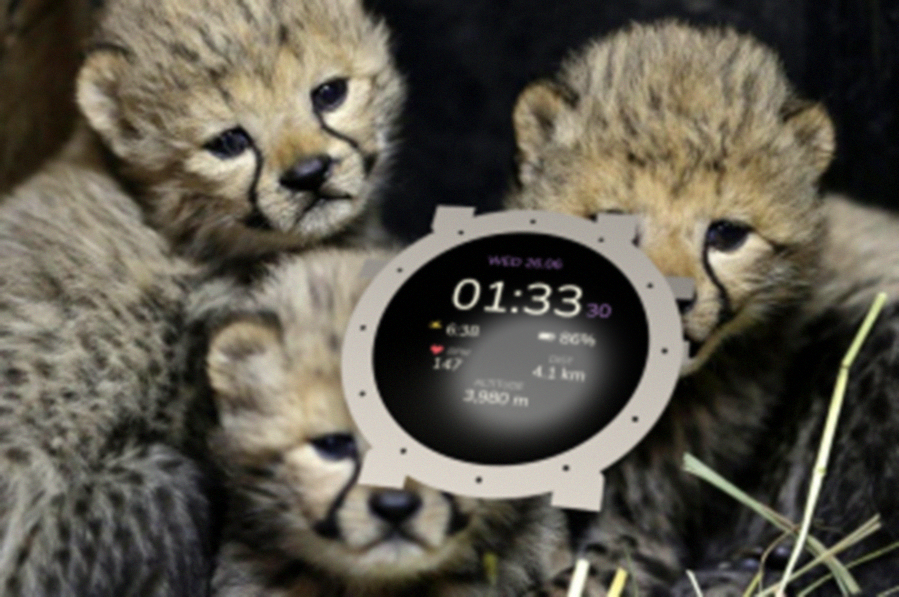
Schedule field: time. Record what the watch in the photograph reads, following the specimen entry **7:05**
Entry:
**1:33**
